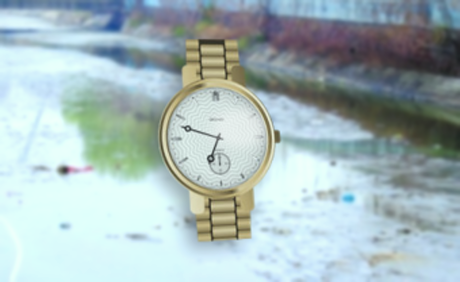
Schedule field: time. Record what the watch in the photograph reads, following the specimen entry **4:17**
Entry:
**6:48**
